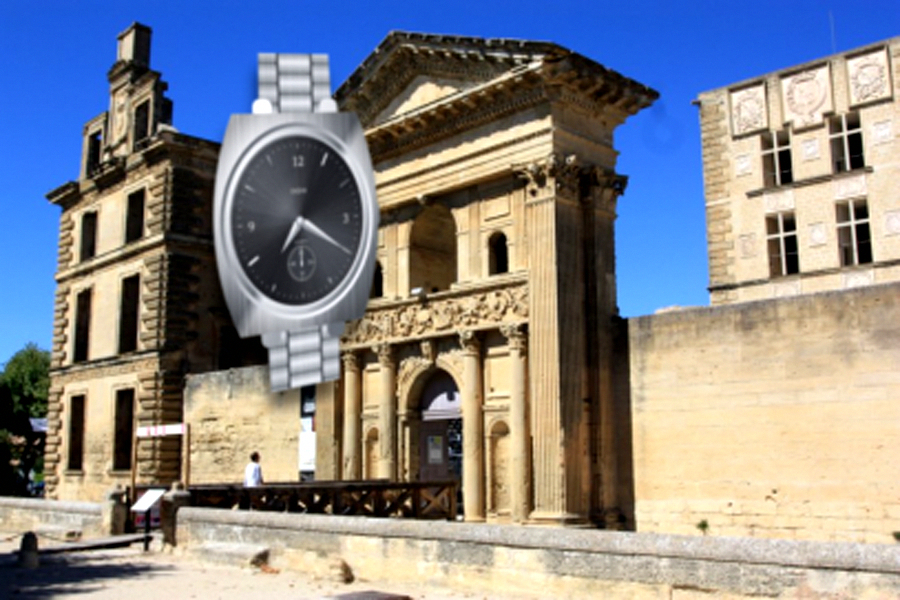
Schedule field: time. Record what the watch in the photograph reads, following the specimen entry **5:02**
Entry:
**7:20**
